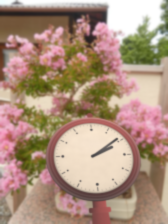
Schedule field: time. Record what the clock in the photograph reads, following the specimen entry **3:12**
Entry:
**2:09**
